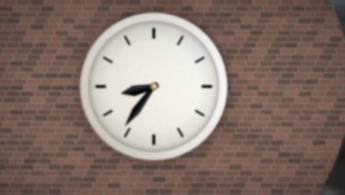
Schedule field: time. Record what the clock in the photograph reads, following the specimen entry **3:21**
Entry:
**8:36**
